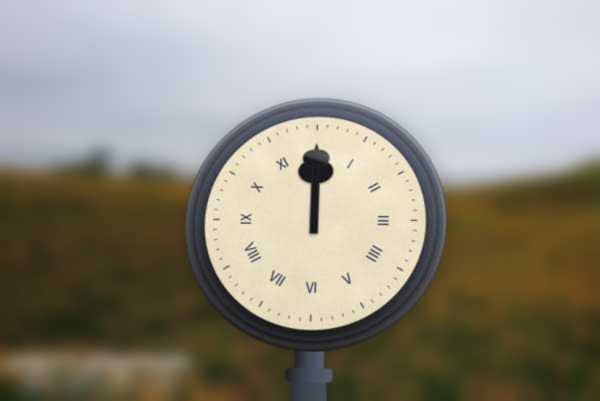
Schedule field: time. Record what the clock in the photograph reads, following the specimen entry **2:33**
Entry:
**12:00**
